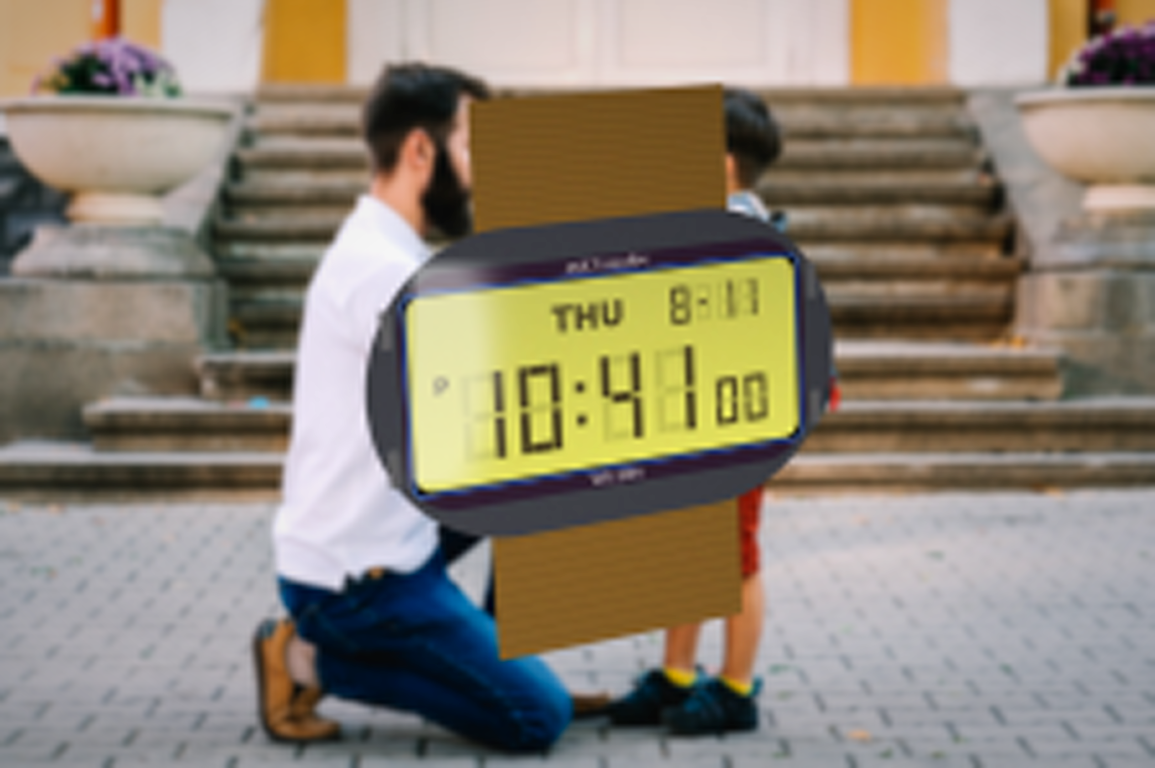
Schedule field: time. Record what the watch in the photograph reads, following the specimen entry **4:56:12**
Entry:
**10:41:00**
